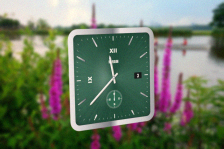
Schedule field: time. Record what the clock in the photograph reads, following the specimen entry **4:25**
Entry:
**11:38**
